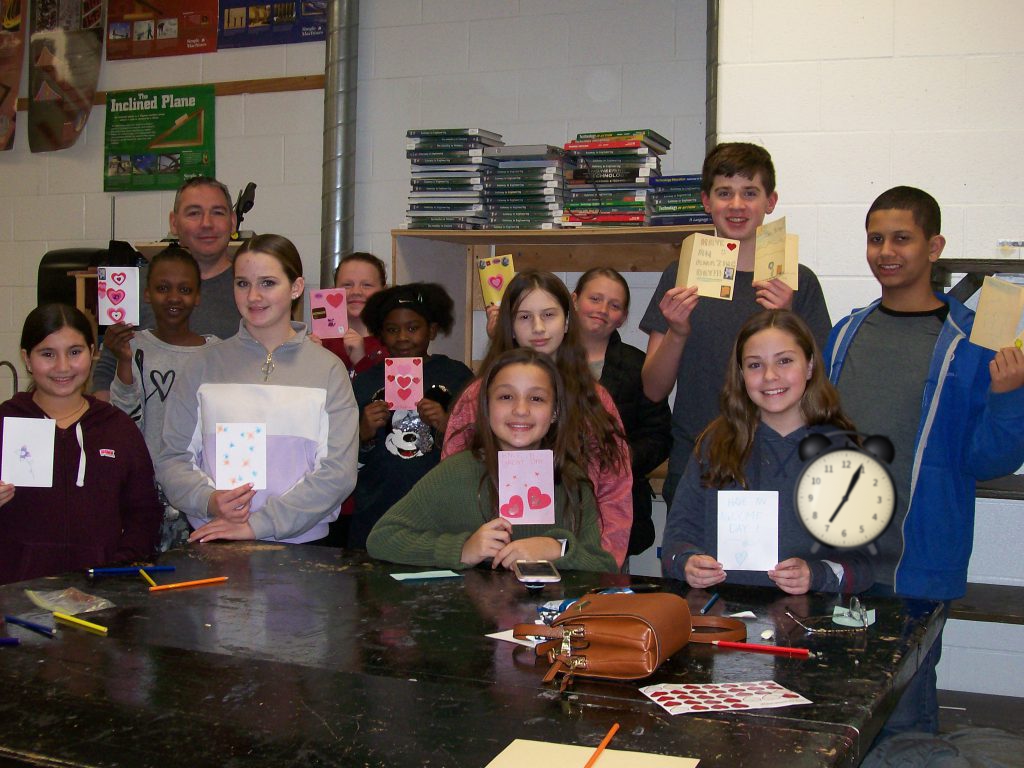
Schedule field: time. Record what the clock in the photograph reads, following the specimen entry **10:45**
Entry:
**7:04**
